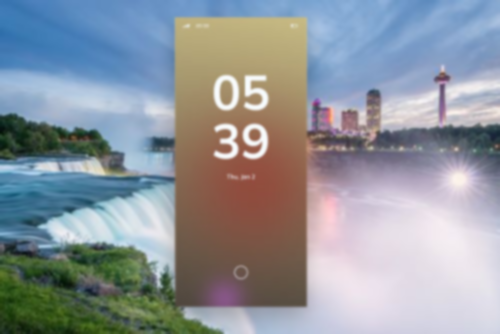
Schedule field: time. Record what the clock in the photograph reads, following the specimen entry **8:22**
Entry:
**5:39**
